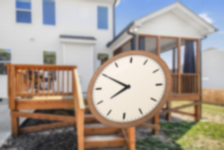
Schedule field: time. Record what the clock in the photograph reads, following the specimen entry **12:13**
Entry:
**7:50**
